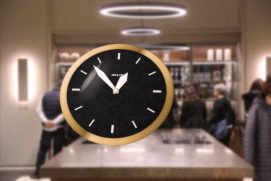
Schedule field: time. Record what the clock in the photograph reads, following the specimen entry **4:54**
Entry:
**12:53**
